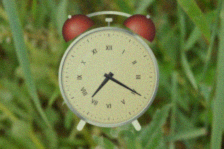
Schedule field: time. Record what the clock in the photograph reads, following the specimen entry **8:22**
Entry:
**7:20**
